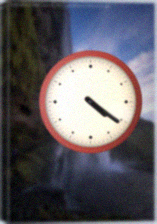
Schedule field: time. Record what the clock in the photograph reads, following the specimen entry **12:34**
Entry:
**4:21**
